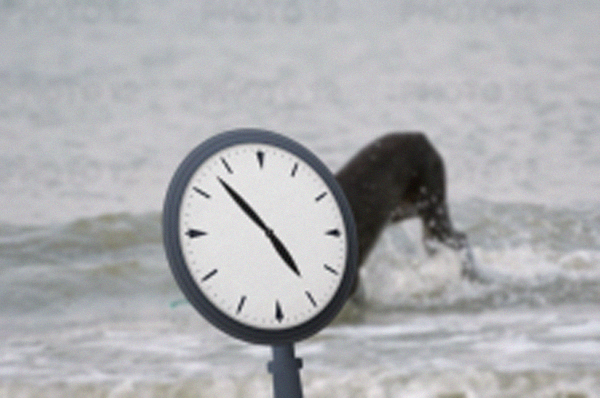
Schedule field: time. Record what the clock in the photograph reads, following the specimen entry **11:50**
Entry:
**4:53**
